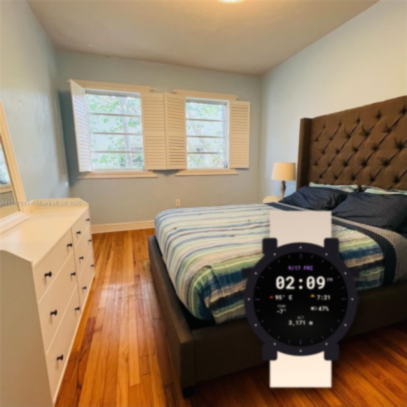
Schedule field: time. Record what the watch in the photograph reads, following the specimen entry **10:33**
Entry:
**2:09**
